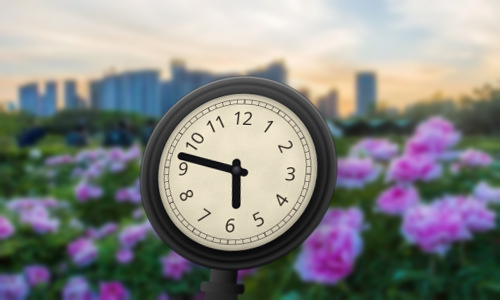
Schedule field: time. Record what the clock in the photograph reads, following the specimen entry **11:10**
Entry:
**5:47**
